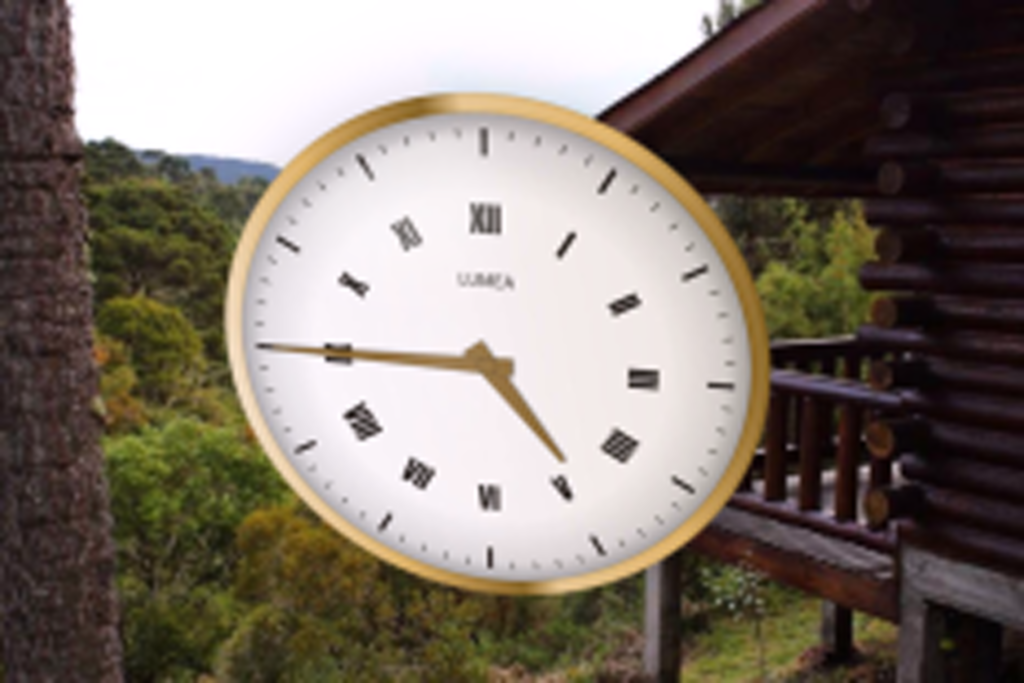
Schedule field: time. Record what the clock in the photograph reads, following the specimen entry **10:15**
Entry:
**4:45**
